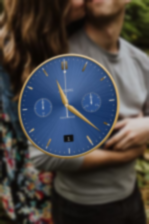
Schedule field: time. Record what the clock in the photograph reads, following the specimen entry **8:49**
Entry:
**11:22**
